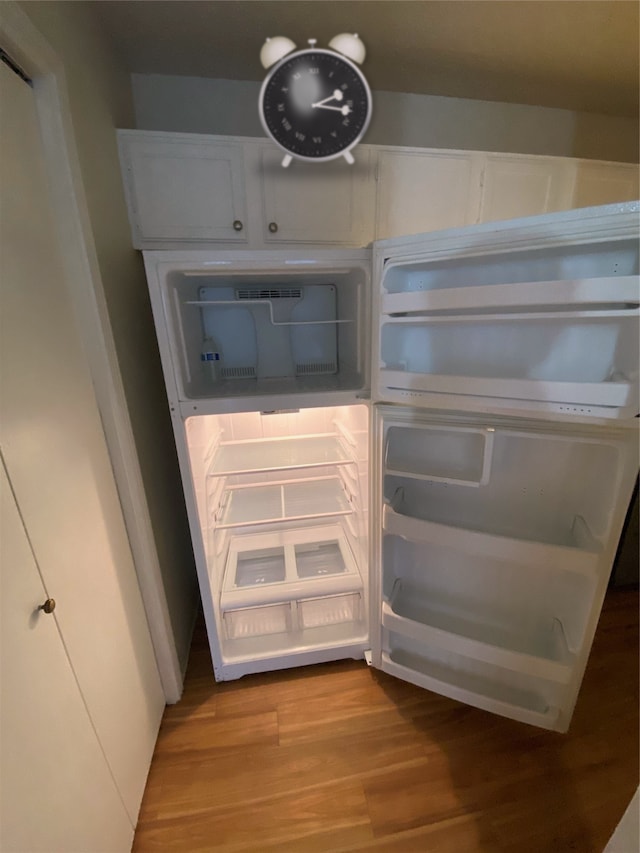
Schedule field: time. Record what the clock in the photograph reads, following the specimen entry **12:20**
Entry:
**2:17**
